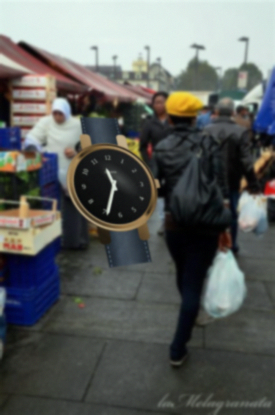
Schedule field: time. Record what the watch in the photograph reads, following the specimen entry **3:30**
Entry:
**11:34**
